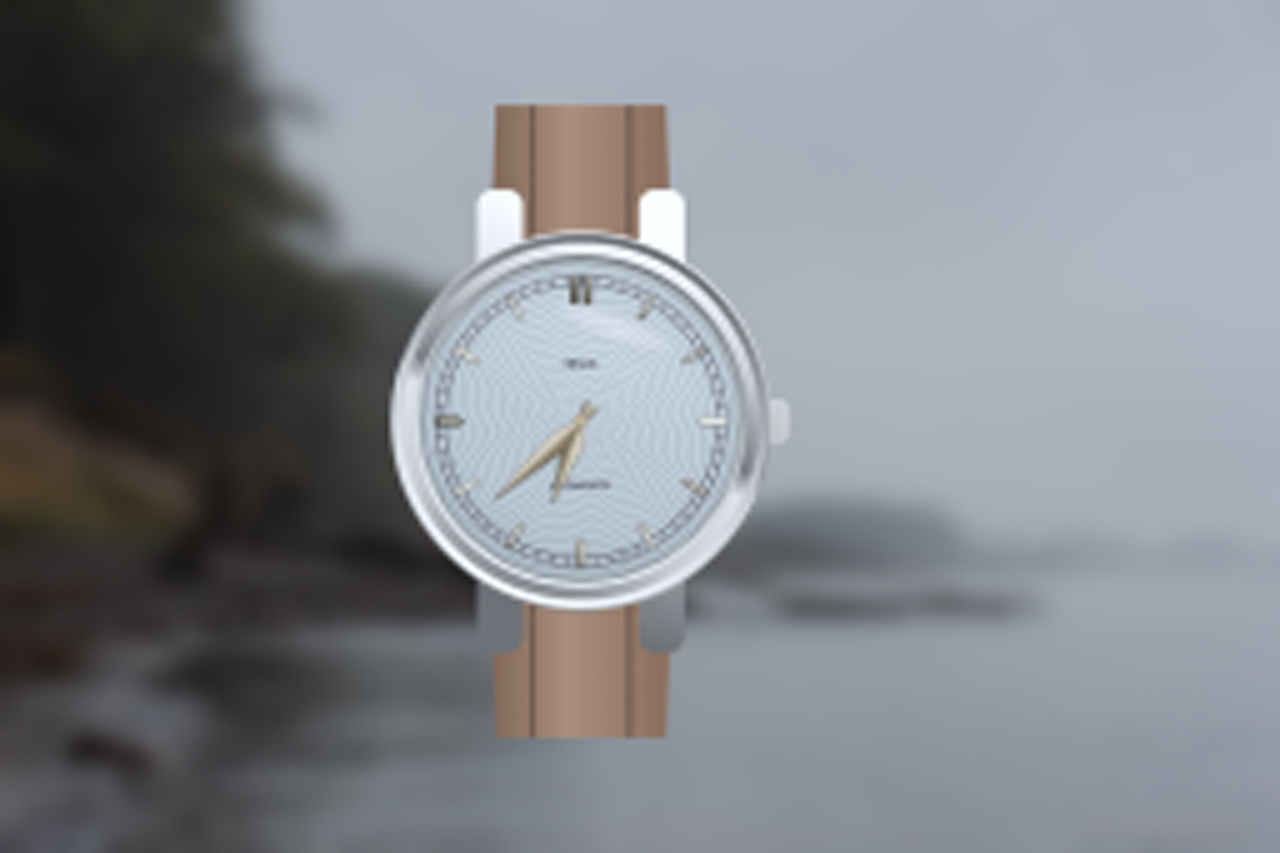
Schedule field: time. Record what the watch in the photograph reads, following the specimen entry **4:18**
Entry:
**6:38**
